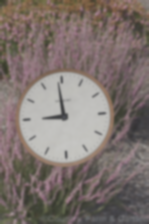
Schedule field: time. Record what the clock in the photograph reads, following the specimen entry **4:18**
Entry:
**8:59**
